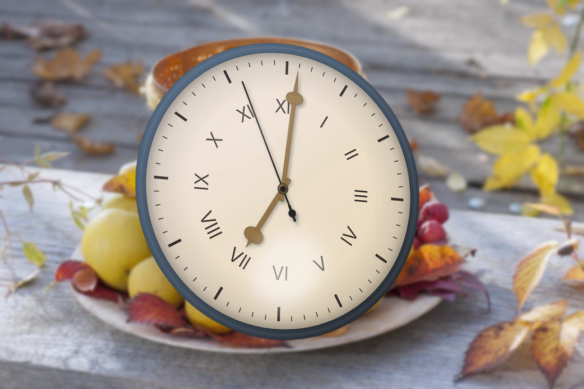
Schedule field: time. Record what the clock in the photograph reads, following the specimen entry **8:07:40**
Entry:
**7:00:56**
